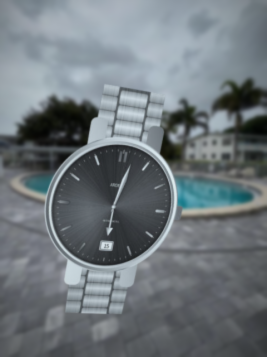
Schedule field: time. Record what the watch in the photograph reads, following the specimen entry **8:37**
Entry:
**6:02**
